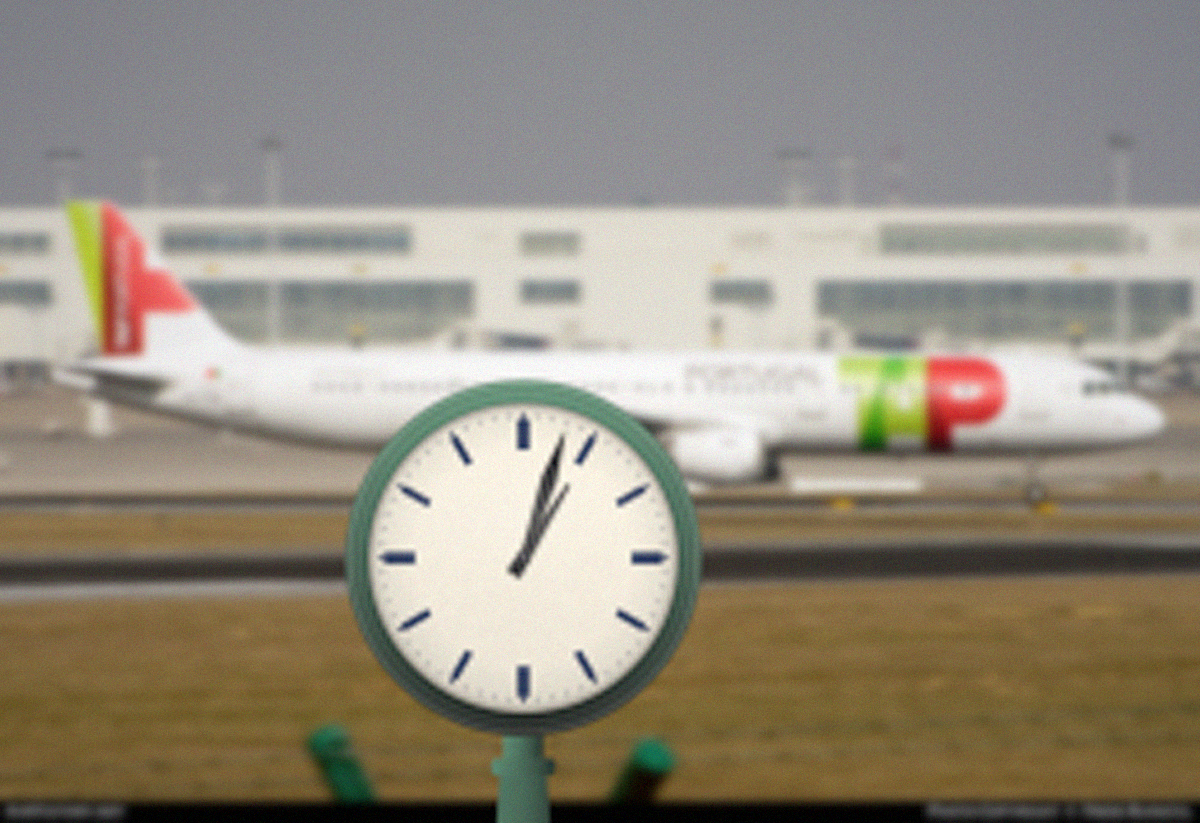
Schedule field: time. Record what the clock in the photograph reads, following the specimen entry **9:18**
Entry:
**1:03**
